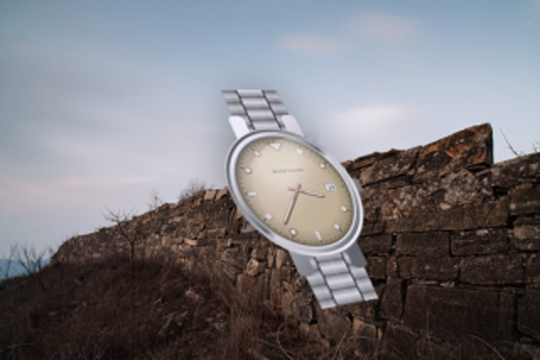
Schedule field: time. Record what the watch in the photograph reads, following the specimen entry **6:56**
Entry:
**3:37**
